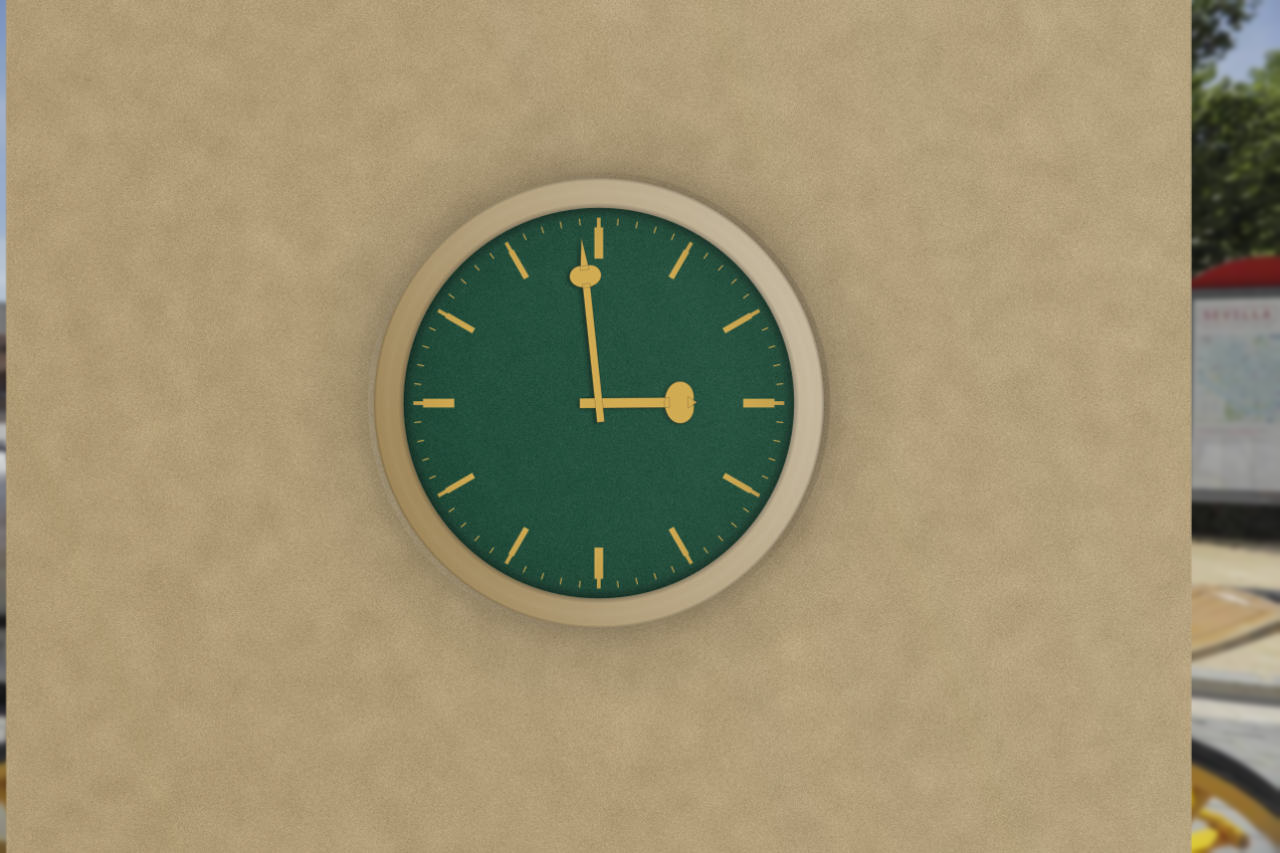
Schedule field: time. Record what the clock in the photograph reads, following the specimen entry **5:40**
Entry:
**2:59**
